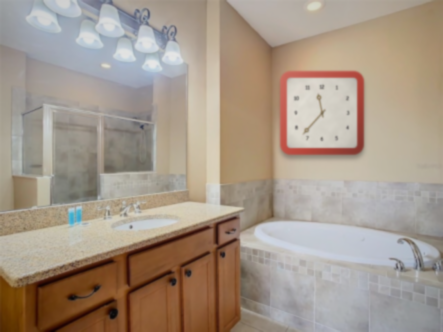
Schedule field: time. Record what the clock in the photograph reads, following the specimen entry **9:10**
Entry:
**11:37**
